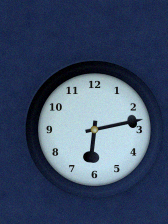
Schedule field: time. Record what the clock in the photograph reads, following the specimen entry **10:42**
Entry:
**6:13**
